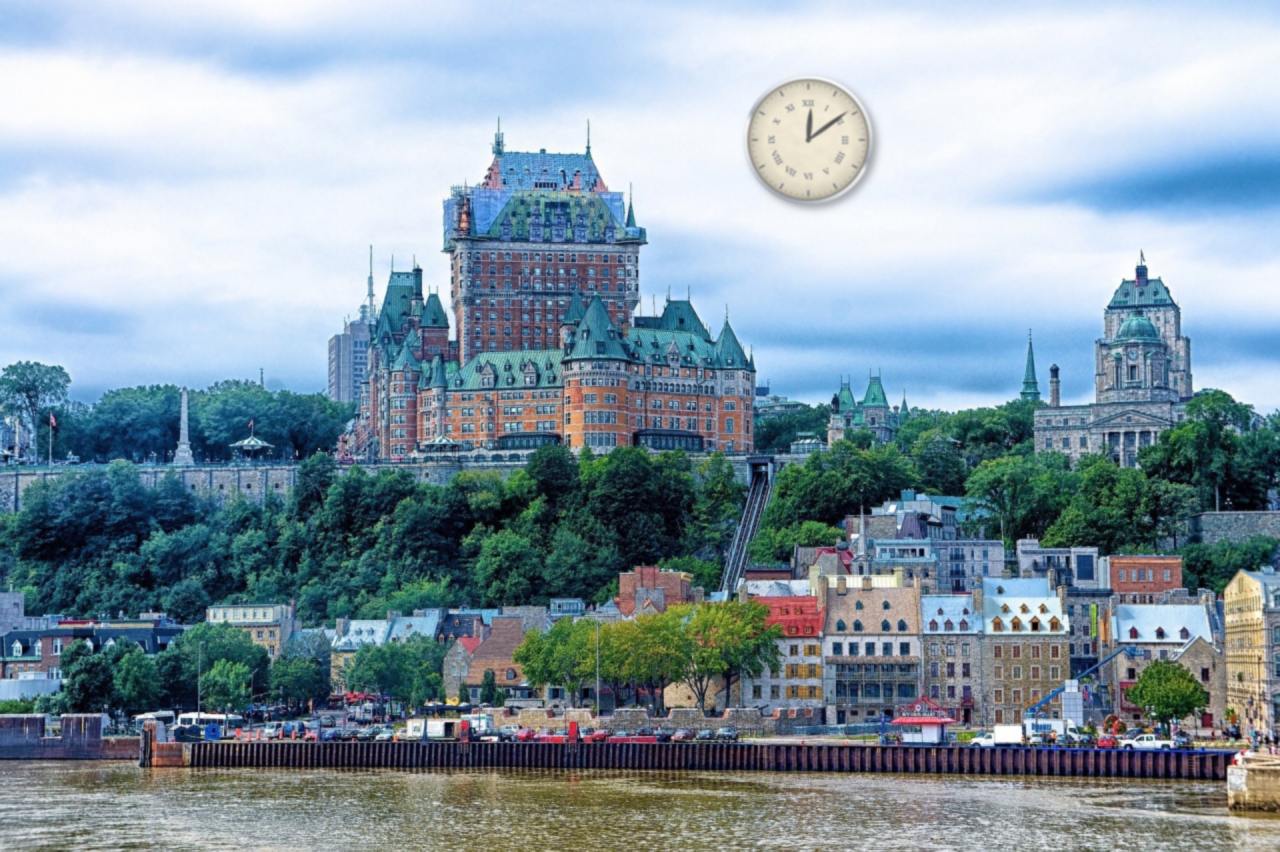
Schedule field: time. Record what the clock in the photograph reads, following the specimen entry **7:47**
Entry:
**12:09**
